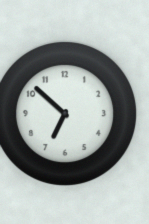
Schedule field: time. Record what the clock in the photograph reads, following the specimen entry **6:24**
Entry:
**6:52**
